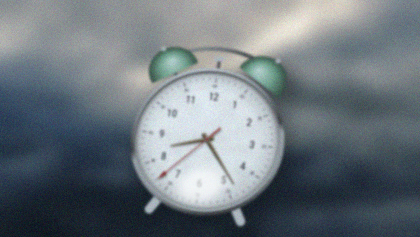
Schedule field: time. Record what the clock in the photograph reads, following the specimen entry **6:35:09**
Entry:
**8:23:37**
